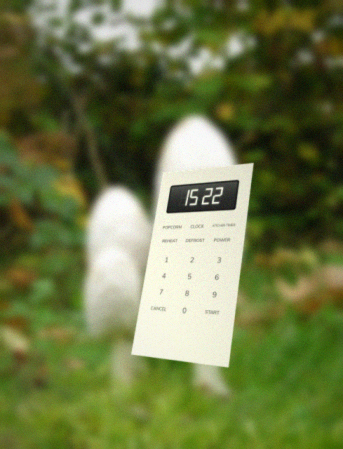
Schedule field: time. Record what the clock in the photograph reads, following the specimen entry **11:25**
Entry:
**15:22**
